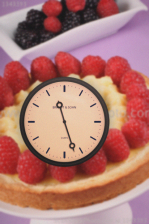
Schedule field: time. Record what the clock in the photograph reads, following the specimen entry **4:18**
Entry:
**11:27**
